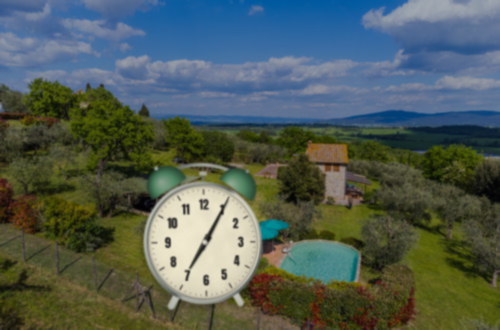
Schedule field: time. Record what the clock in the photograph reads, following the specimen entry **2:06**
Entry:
**7:05**
